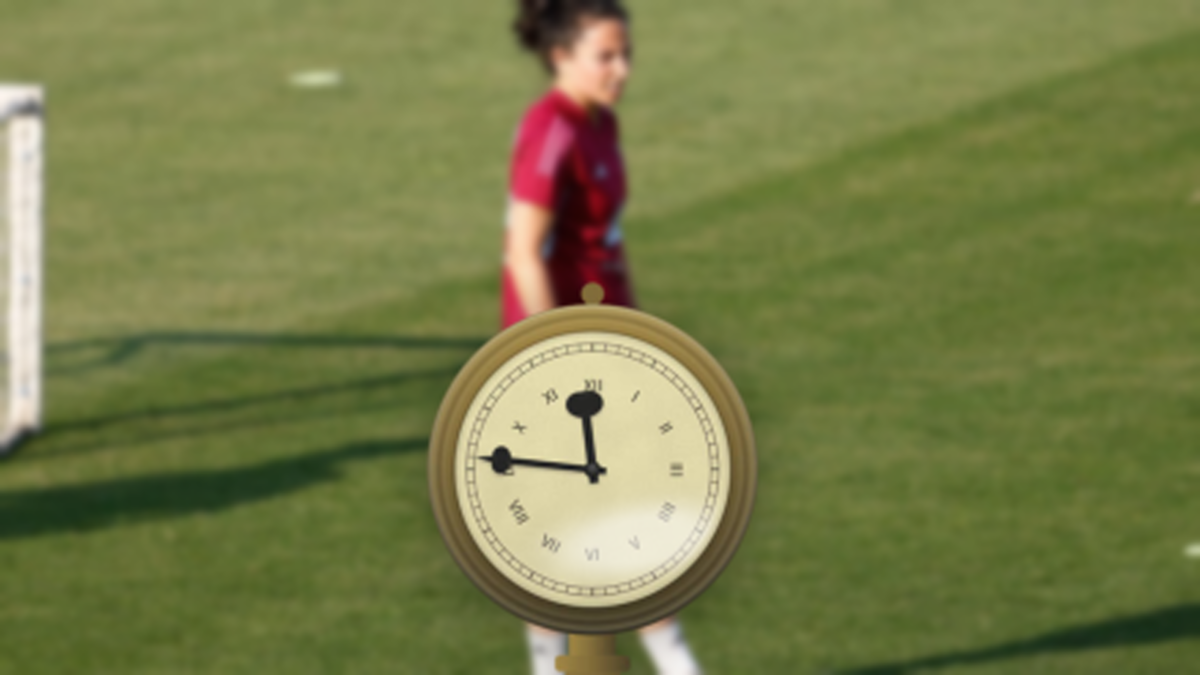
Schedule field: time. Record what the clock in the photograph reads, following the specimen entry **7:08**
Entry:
**11:46**
